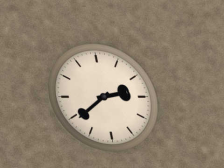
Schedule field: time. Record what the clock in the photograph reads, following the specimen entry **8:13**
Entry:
**2:39**
